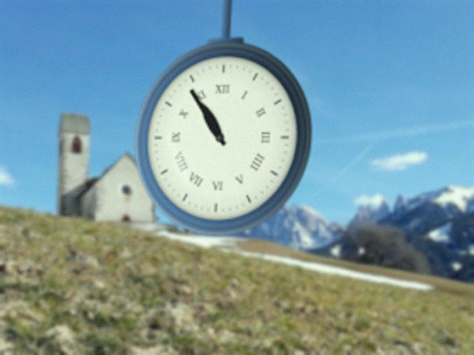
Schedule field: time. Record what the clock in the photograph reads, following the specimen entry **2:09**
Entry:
**10:54**
